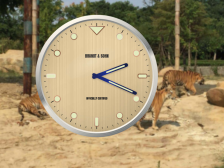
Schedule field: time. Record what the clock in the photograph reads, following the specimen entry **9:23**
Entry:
**2:19**
